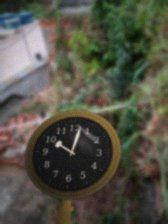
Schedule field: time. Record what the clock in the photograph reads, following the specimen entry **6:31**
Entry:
**10:02**
